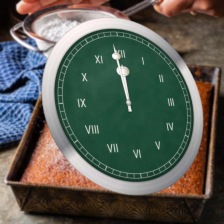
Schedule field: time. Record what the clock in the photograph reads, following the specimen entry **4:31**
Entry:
**11:59**
